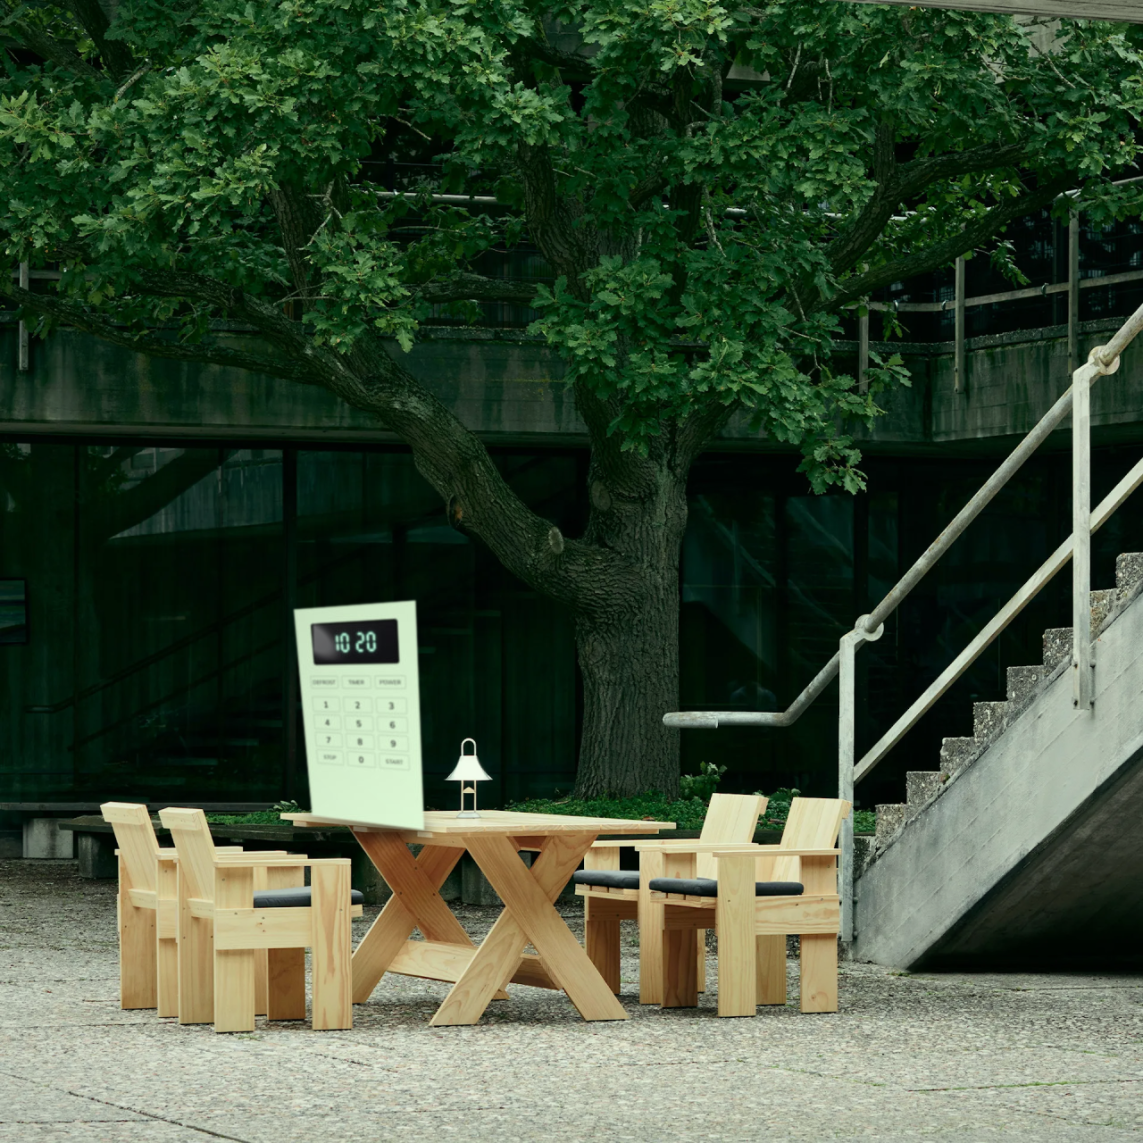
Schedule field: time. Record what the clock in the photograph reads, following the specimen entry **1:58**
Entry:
**10:20**
